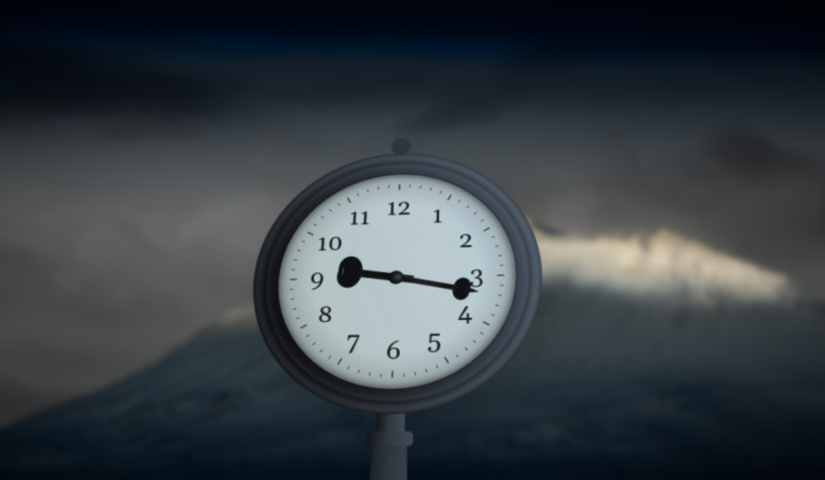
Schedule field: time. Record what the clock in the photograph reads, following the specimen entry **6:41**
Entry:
**9:17**
